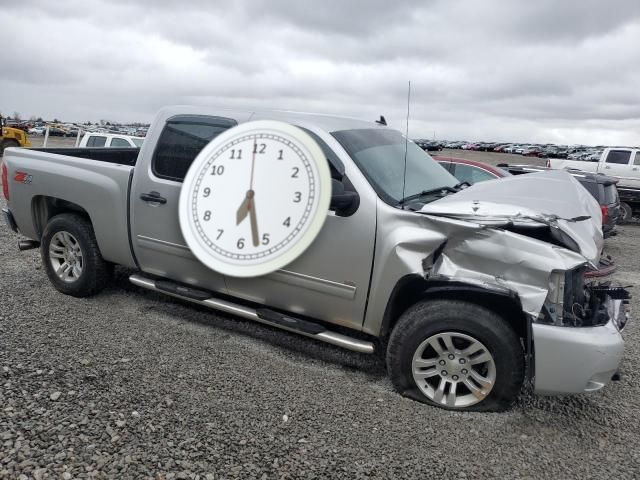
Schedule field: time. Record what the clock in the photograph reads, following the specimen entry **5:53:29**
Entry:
**6:26:59**
